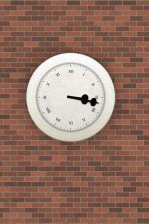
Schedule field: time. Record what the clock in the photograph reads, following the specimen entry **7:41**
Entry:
**3:17**
